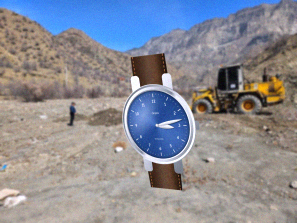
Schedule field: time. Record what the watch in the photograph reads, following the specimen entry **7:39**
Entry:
**3:13**
